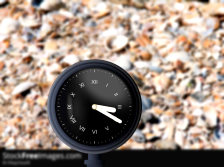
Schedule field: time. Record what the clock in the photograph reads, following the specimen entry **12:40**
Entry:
**3:20**
